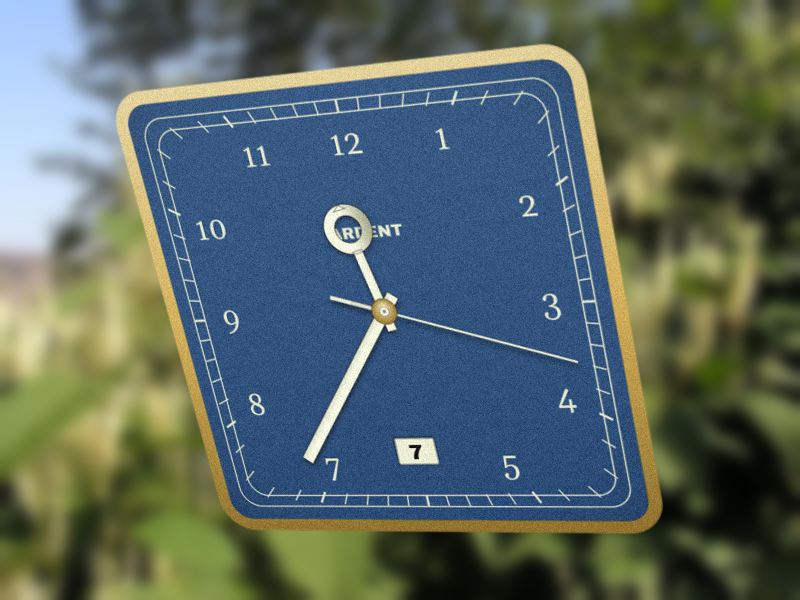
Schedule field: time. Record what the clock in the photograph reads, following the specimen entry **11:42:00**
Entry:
**11:36:18**
